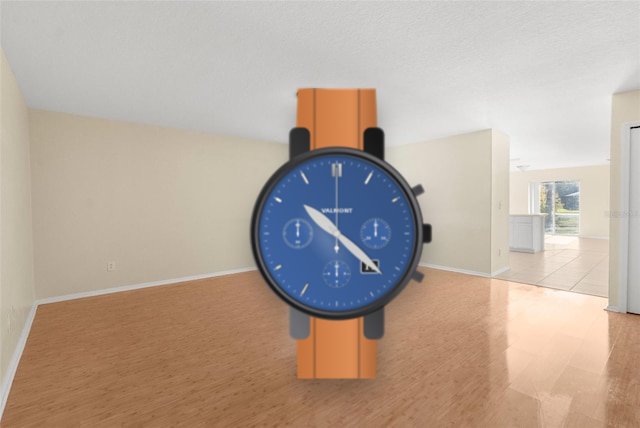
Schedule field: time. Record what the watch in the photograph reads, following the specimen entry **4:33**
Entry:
**10:22**
